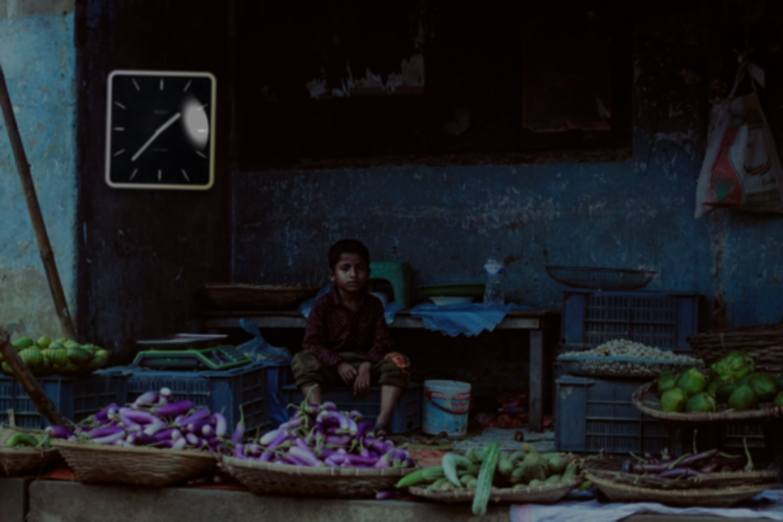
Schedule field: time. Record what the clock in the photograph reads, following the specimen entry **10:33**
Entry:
**1:37**
